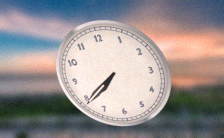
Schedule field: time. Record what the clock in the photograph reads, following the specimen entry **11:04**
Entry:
**7:39**
